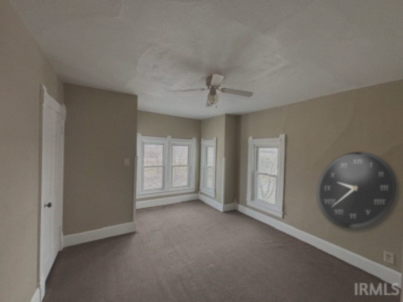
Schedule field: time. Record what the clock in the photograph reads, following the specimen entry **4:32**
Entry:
**9:38**
